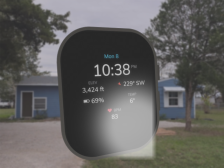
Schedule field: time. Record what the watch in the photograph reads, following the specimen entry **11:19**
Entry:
**10:38**
